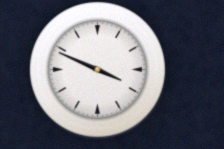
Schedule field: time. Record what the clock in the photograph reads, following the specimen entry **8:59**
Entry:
**3:49**
